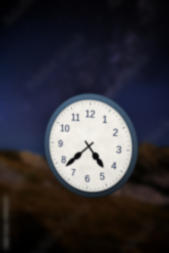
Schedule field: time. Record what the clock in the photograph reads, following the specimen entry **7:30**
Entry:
**4:38**
